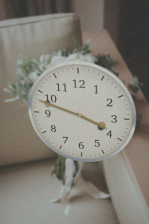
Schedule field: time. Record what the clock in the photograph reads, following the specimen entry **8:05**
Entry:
**3:48**
